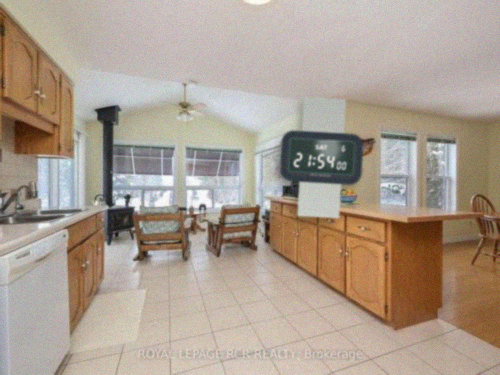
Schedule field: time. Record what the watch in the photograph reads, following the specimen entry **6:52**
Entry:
**21:54**
